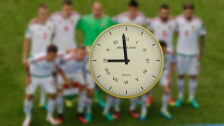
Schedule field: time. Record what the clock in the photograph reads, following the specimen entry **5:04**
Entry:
**8:59**
